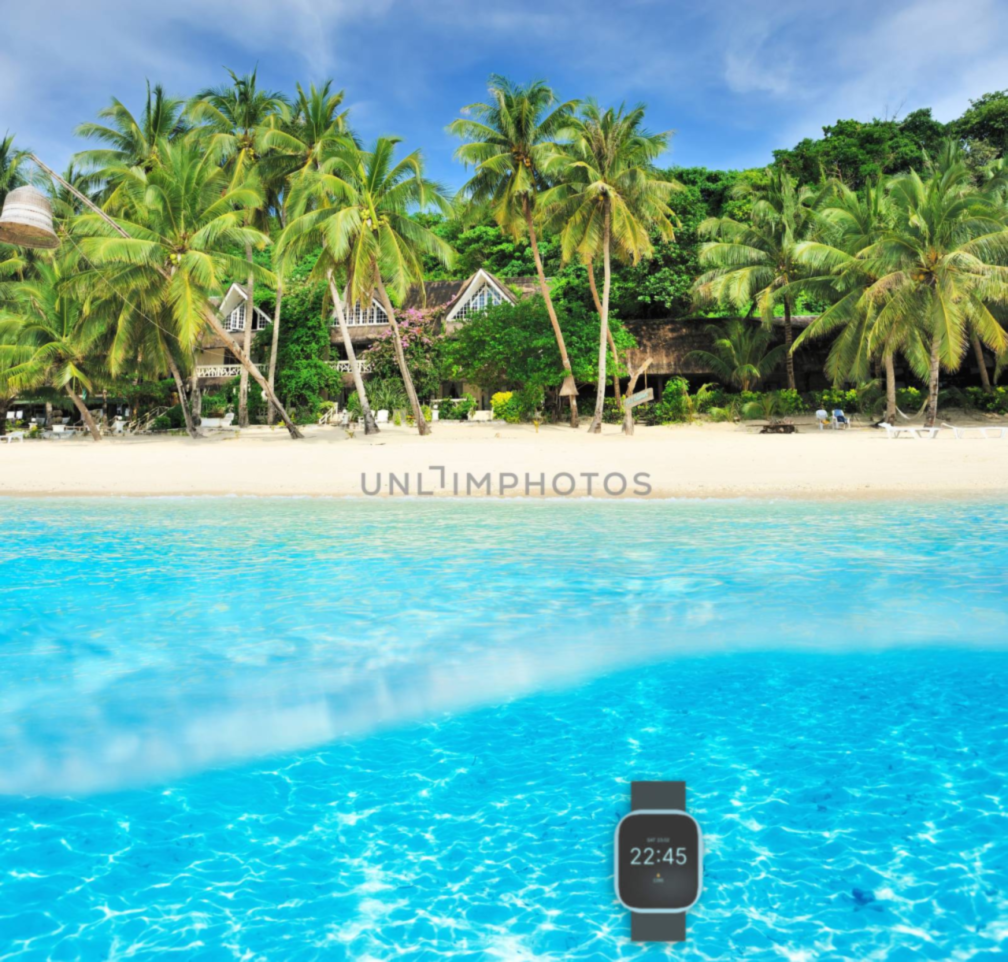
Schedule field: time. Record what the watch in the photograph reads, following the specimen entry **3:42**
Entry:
**22:45**
